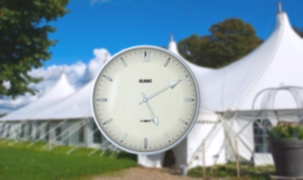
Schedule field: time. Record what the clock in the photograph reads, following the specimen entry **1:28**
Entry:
**5:10**
